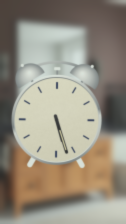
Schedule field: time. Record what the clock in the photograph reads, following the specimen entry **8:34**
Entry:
**5:27**
